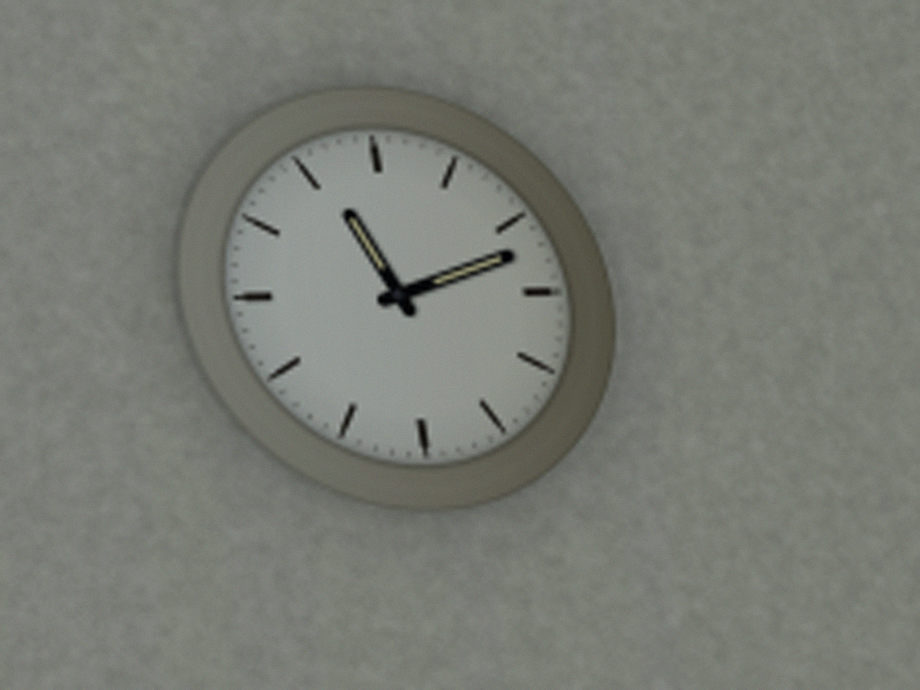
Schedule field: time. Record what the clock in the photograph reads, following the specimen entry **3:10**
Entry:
**11:12**
